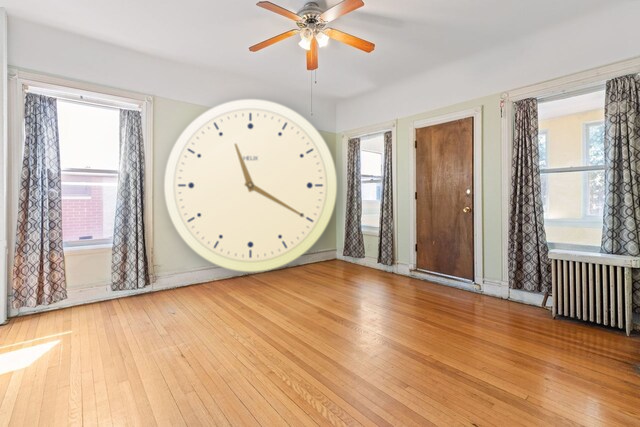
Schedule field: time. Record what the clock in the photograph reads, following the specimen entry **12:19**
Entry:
**11:20**
